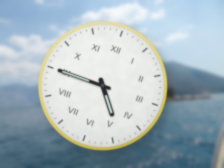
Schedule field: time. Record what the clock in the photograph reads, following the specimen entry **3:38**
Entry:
**4:45**
